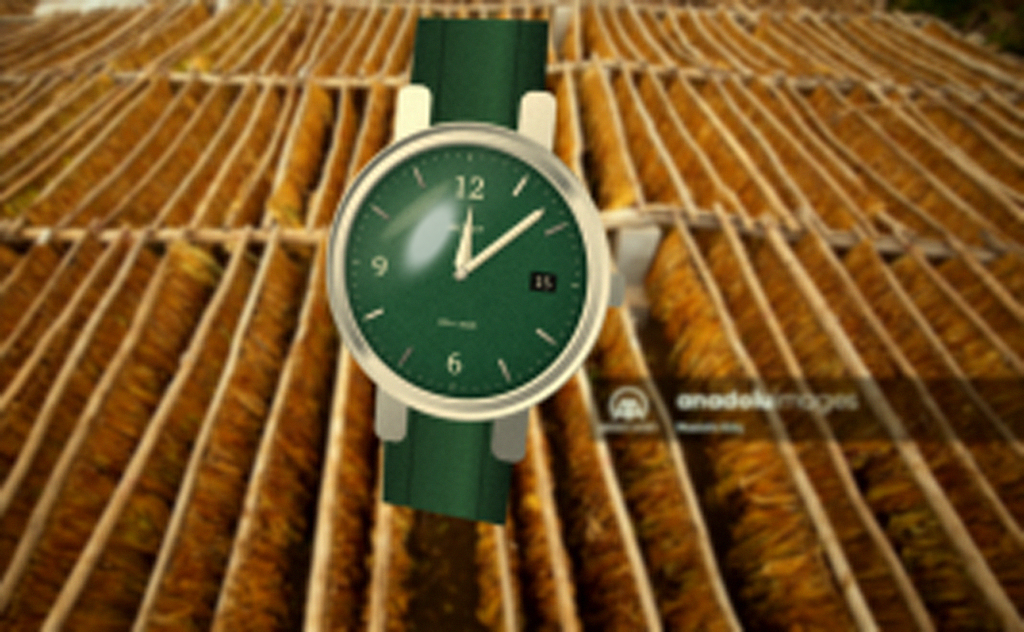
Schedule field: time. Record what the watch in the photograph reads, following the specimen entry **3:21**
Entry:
**12:08**
